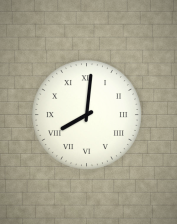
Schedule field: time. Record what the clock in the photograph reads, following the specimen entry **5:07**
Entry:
**8:01**
